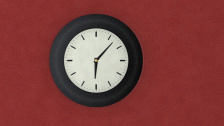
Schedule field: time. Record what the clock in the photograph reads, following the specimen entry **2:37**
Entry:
**6:07**
